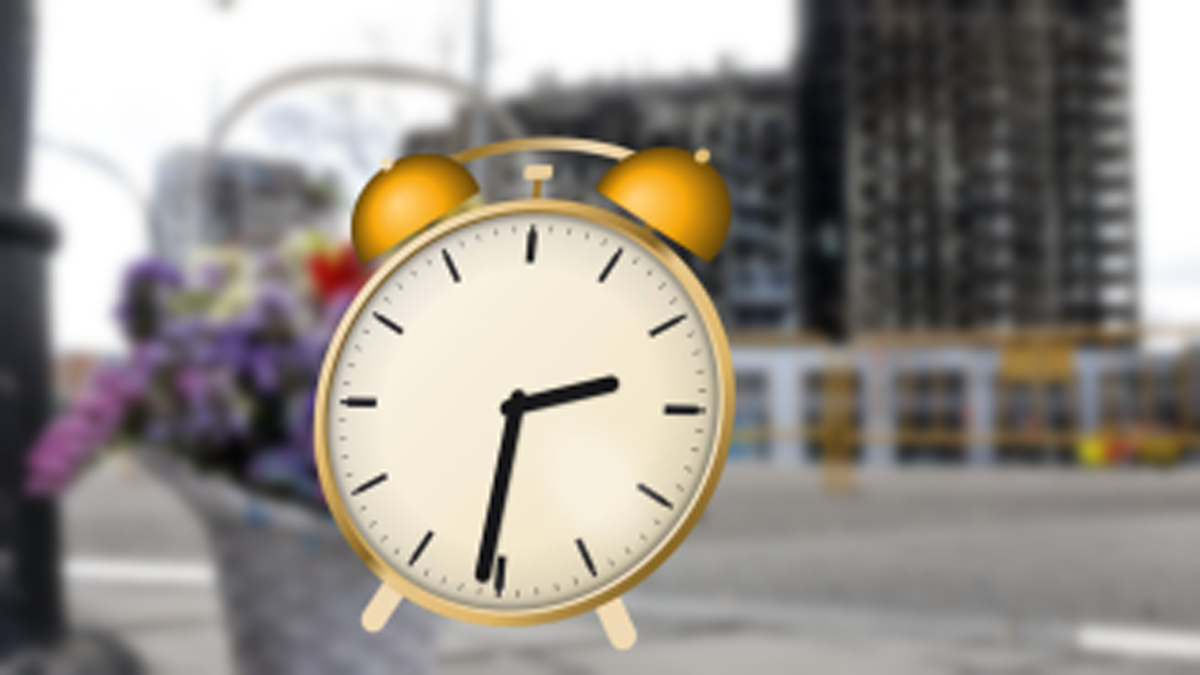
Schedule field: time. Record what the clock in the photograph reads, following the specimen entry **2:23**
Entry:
**2:31**
